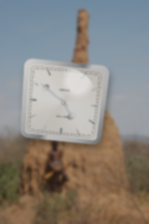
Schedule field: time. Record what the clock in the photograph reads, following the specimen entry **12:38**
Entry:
**4:51**
